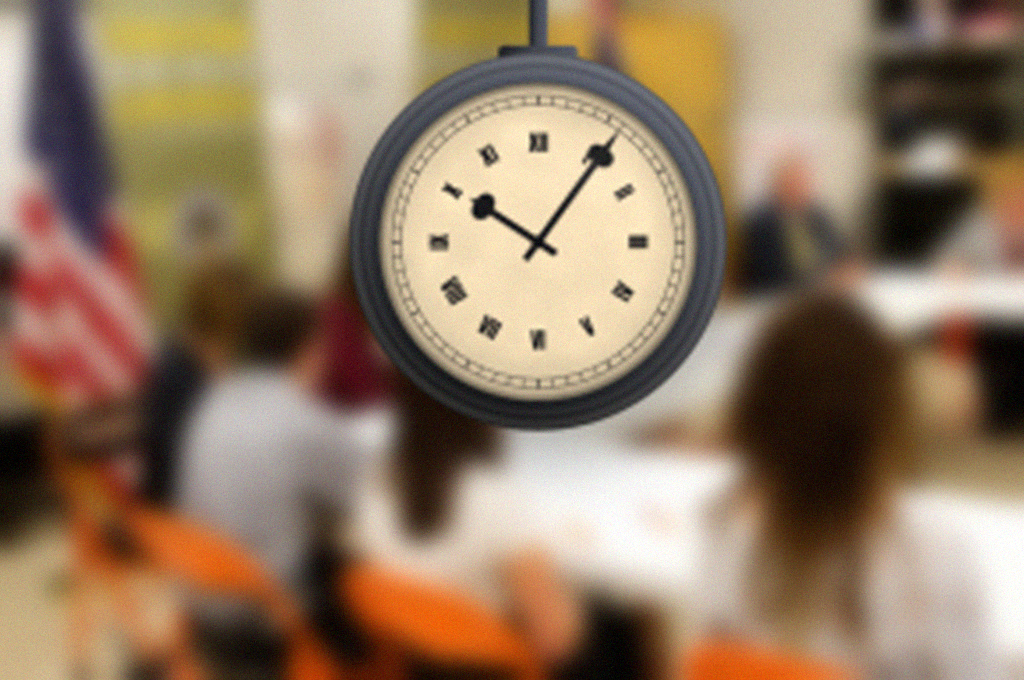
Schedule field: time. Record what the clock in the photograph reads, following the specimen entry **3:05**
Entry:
**10:06**
